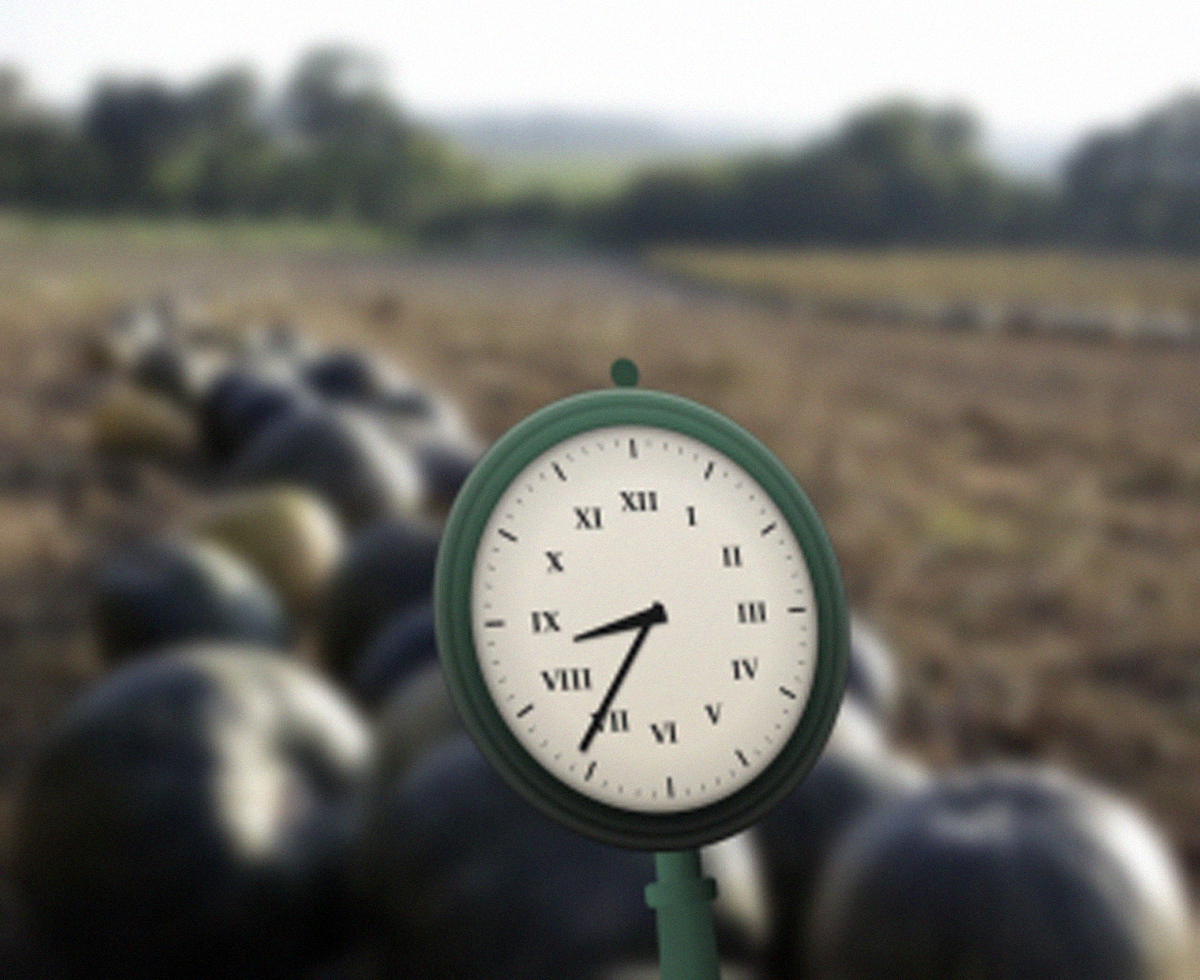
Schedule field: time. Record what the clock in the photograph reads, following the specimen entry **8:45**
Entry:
**8:36**
